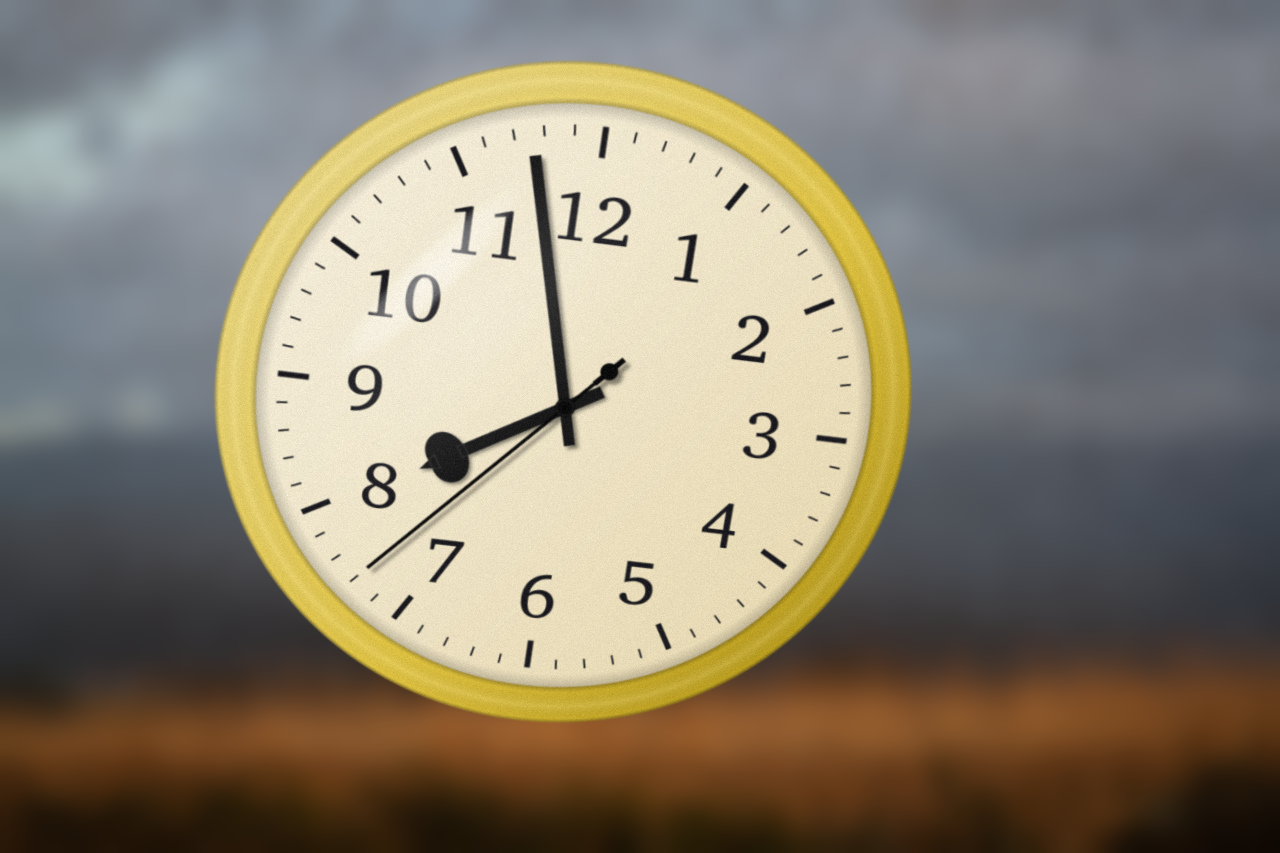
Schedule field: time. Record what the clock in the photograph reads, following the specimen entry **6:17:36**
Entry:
**7:57:37**
